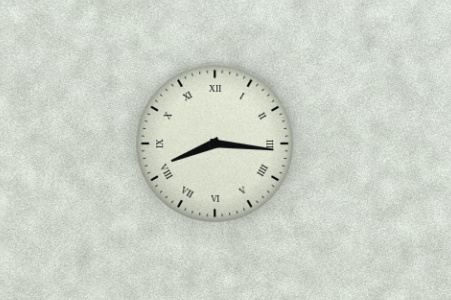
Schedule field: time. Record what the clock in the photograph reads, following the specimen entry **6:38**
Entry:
**8:16**
